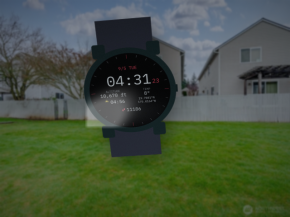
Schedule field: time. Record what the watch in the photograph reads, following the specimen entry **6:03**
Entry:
**4:31**
